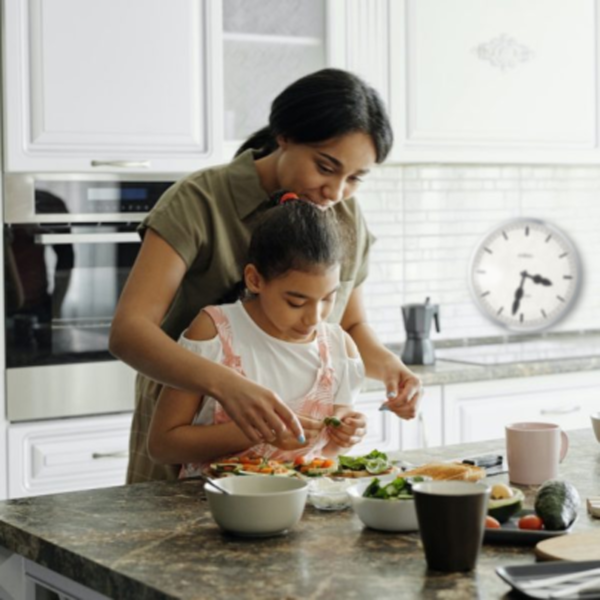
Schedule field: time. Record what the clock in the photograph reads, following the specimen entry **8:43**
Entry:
**3:32**
